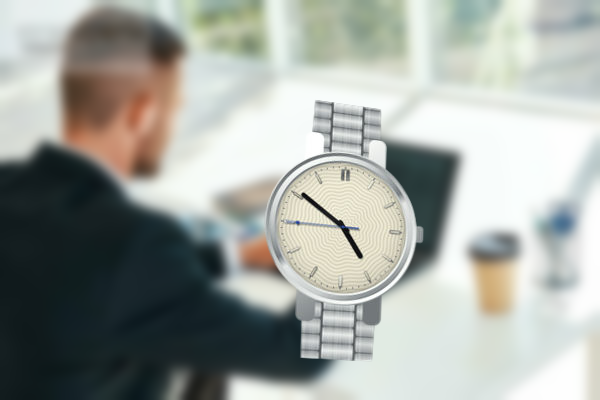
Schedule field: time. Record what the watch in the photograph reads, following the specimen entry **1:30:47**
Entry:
**4:50:45**
